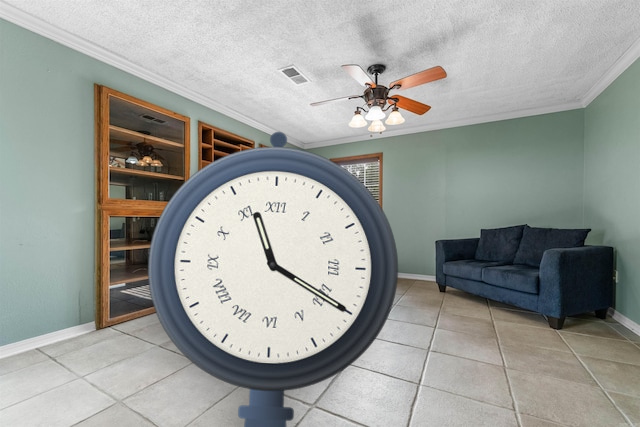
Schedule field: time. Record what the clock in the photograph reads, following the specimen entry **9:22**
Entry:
**11:20**
